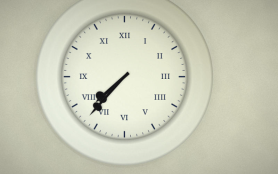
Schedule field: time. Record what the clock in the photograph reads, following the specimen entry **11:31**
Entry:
**7:37**
